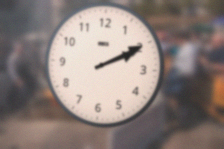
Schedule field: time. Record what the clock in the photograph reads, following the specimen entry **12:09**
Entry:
**2:10**
